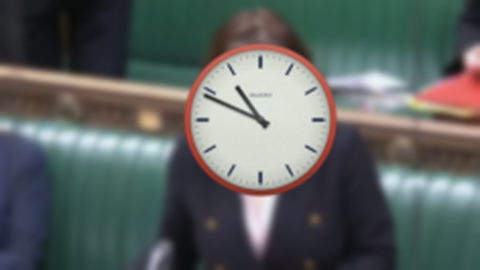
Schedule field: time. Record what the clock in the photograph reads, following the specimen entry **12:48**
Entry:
**10:49**
